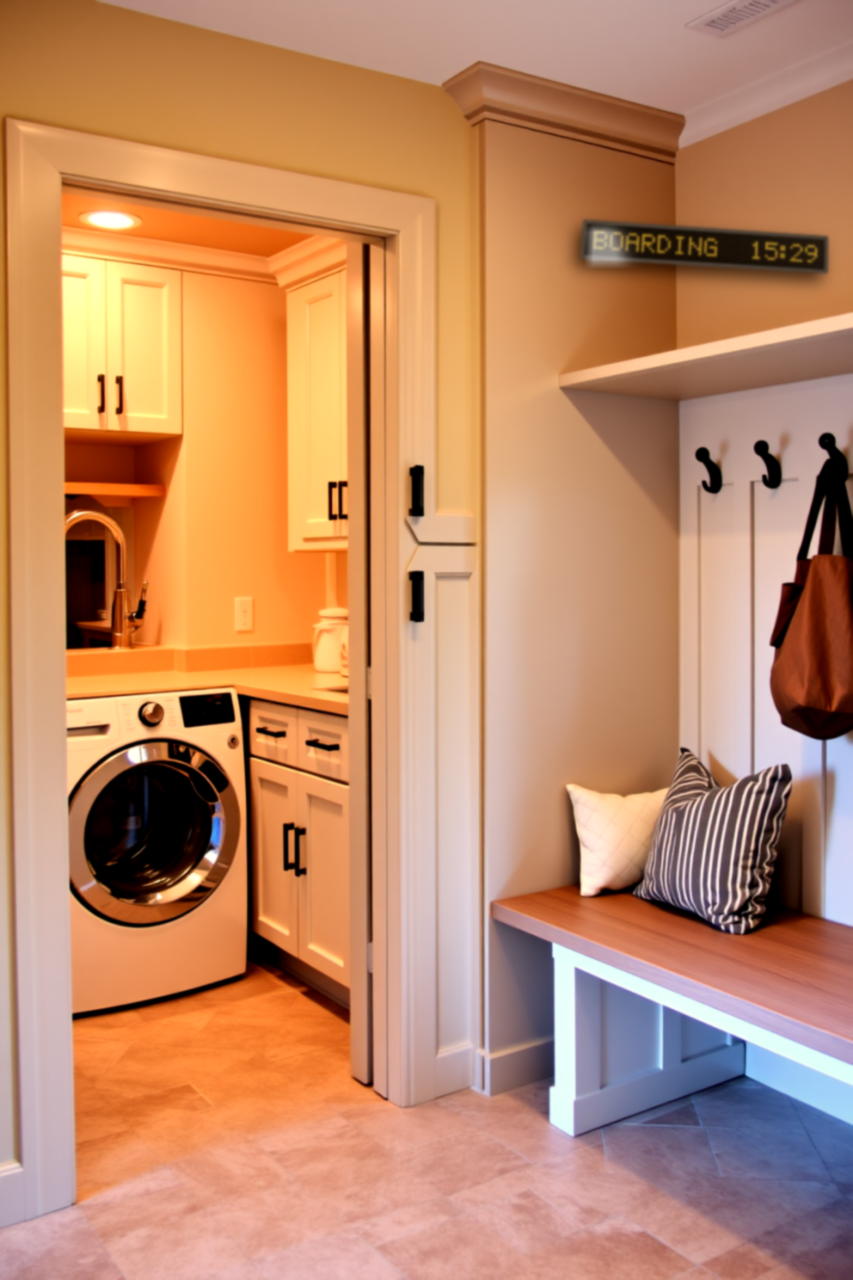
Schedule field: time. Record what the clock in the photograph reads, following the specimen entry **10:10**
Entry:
**15:29**
